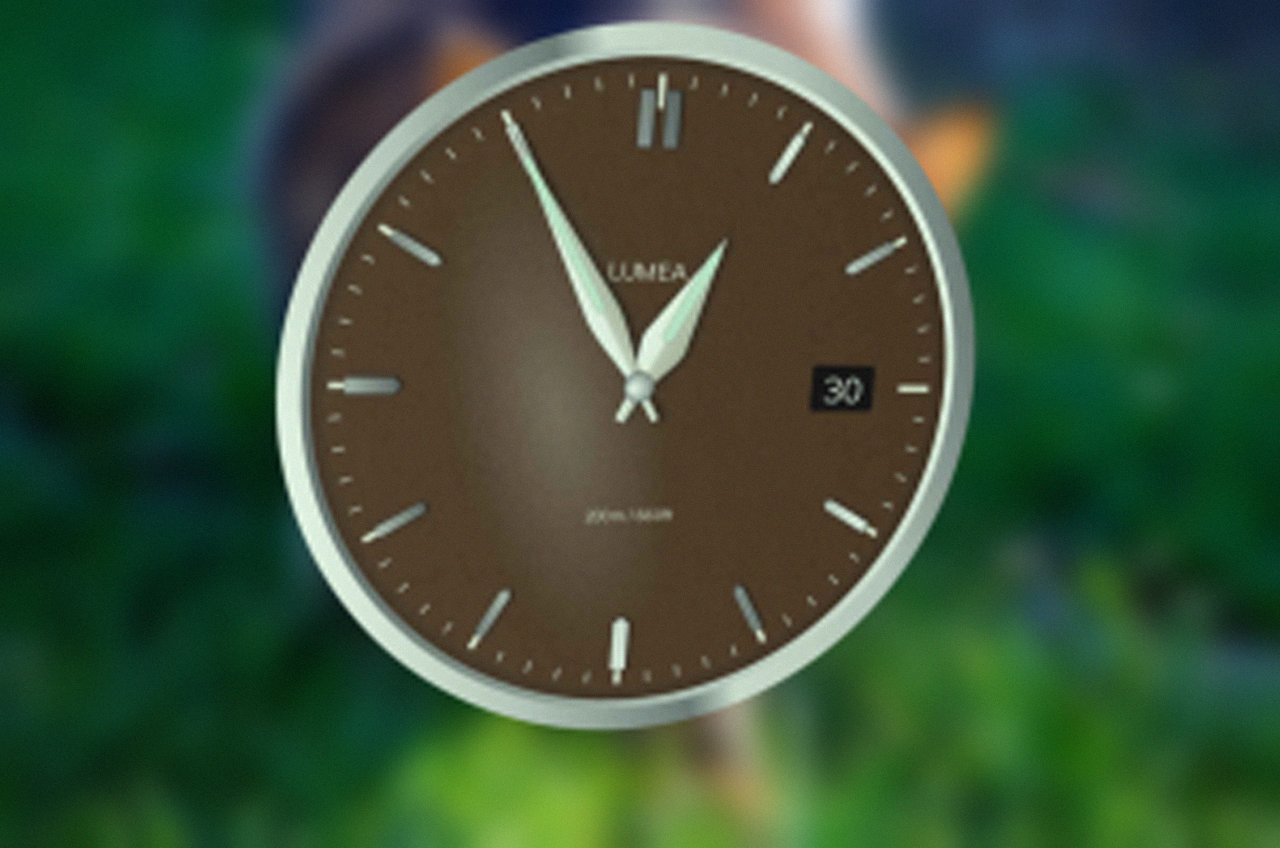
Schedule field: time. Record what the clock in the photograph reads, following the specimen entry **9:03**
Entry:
**12:55**
